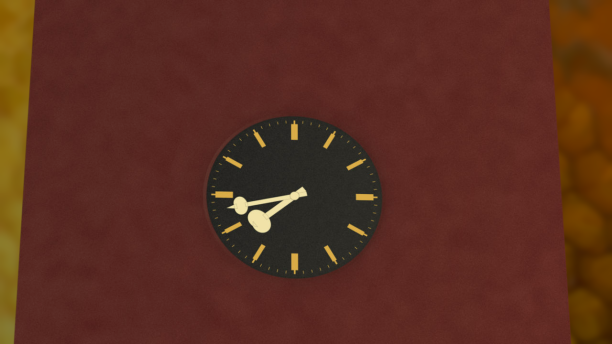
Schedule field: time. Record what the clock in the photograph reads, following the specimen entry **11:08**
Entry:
**7:43**
